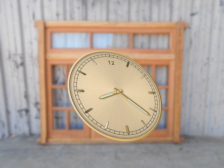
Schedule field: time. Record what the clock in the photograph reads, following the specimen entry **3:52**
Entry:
**8:22**
